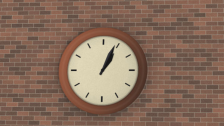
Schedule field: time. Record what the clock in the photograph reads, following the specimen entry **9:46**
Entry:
**1:04**
